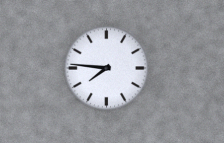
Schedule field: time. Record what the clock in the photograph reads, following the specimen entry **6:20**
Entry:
**7:46**
